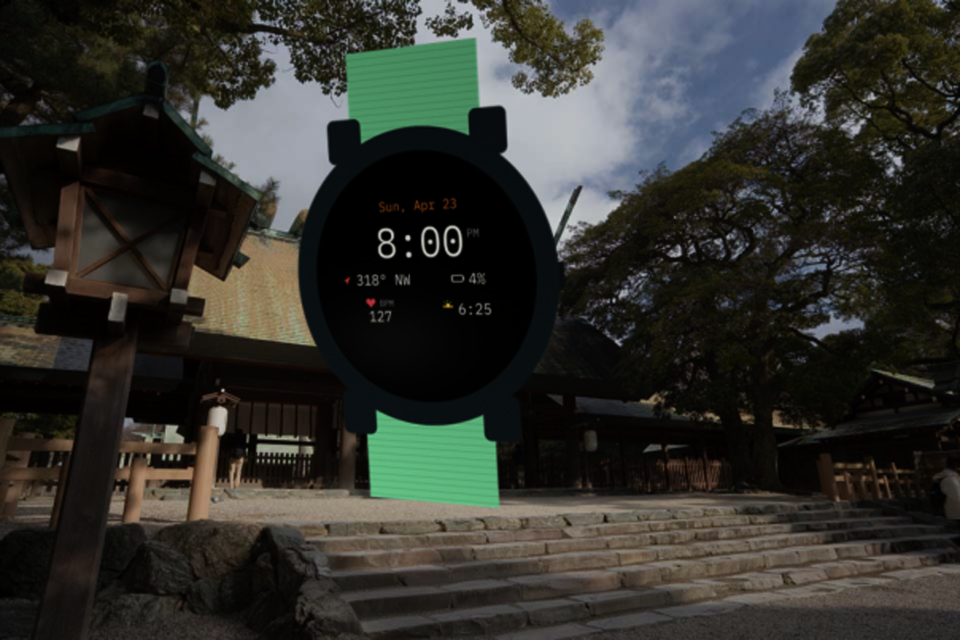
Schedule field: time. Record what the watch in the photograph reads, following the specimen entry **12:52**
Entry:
**8:00**
